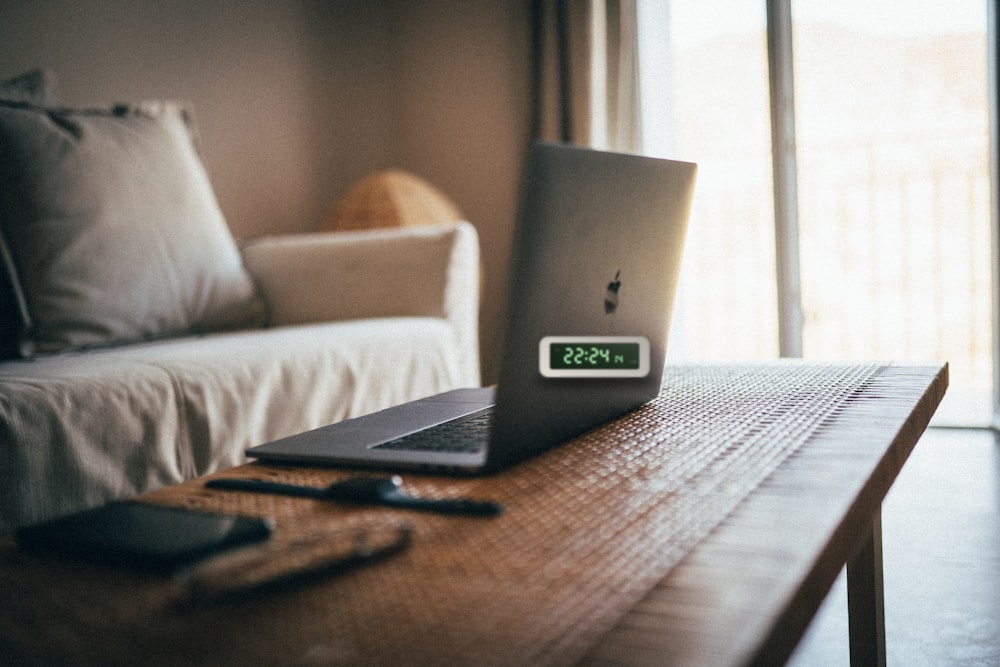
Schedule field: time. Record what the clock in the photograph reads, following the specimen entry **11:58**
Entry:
**22:24**
